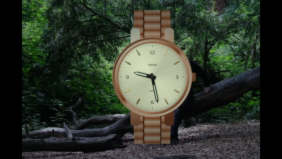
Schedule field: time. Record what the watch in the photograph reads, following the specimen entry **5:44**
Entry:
**9:28**
